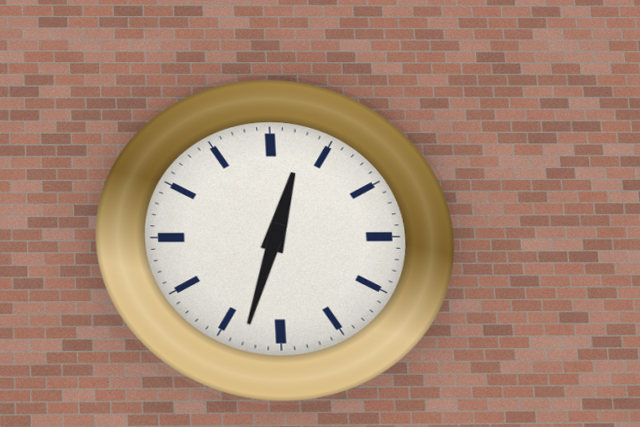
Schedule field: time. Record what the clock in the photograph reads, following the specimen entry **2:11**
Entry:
**12:33**
